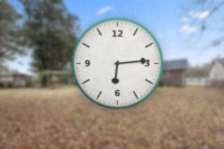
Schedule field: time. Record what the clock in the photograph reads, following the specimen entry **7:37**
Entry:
**6:14**
